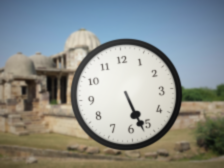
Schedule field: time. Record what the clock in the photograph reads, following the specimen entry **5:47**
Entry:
**5:27**
